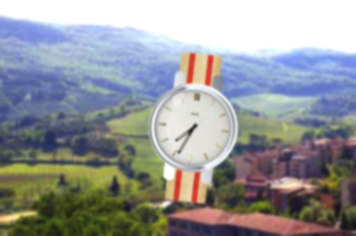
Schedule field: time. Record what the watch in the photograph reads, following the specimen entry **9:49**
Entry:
**7:34**
